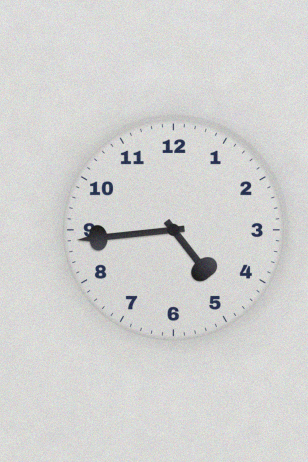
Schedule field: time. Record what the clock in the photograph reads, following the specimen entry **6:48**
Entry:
**4:44**
